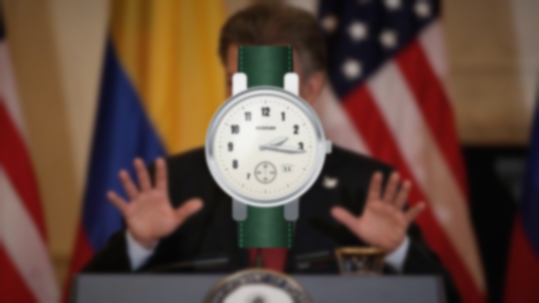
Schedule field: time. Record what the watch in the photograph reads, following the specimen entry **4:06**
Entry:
**2:16**
